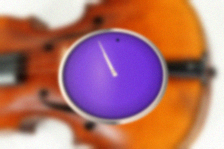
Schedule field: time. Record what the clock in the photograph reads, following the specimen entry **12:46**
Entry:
**10:55**
